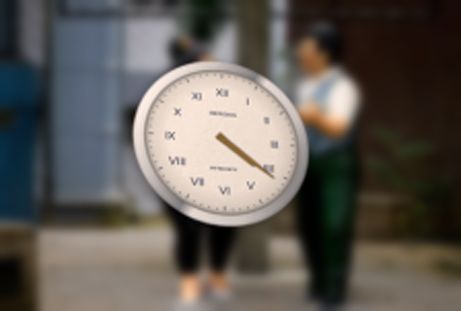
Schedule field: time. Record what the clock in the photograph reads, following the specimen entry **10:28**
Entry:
**4:21**
